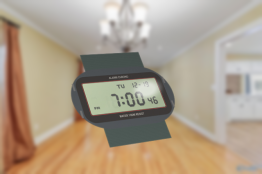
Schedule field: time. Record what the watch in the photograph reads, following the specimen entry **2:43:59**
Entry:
**7:00:46**
